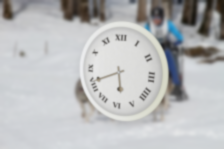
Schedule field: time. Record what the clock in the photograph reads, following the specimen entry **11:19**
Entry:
**5:41**
